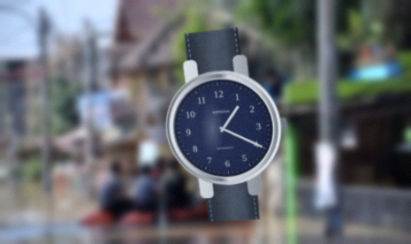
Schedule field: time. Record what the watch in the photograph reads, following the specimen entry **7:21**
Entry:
**1:20**
